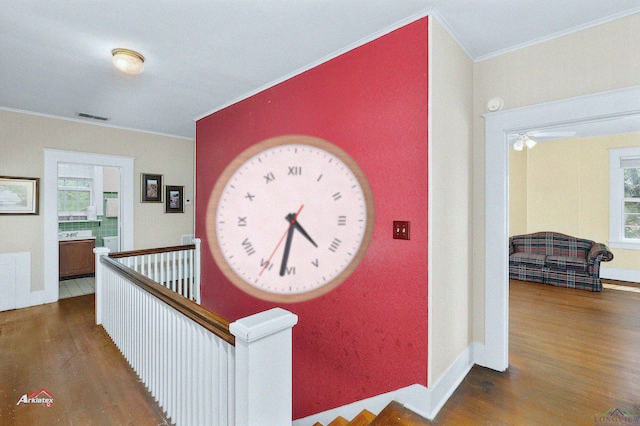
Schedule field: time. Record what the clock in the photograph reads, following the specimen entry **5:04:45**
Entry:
**4:31:35**
